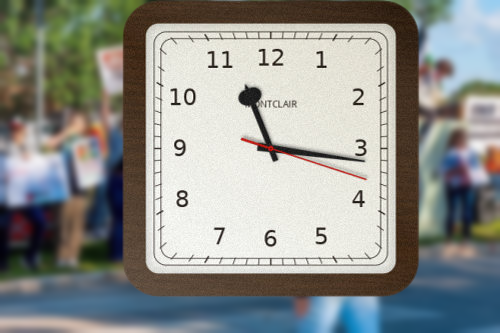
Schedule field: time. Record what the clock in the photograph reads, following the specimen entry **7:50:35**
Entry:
**11:16:18**
